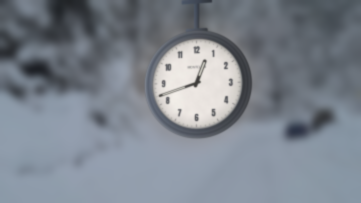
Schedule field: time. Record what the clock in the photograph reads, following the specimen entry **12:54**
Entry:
**12:42**
